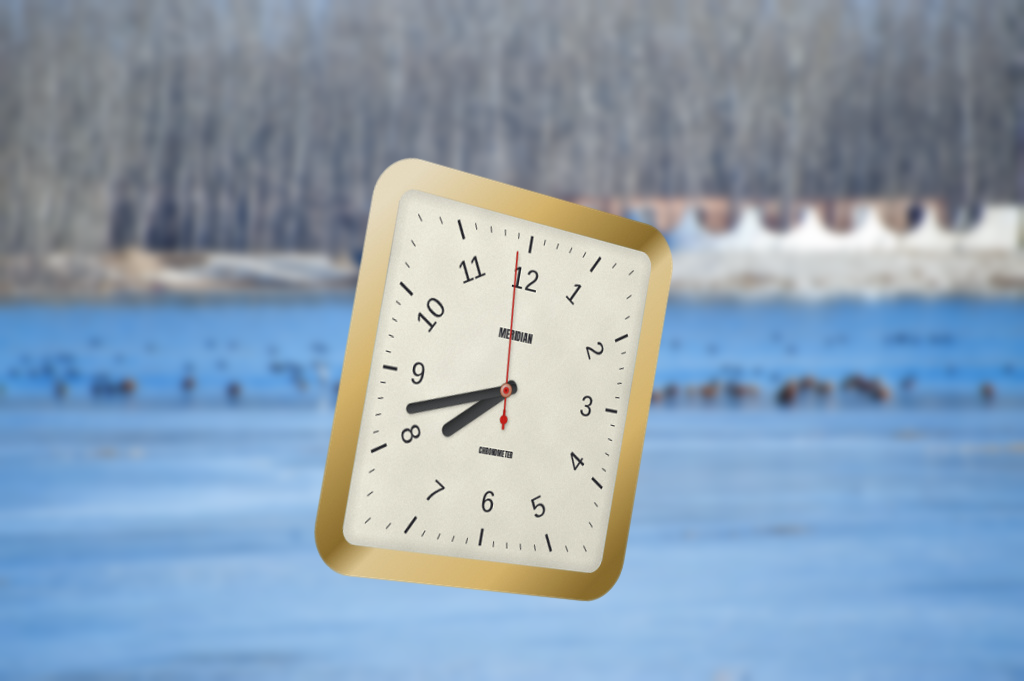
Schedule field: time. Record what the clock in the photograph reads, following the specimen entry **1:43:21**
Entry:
**7:41:59**
